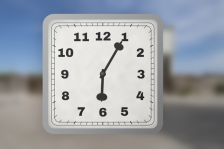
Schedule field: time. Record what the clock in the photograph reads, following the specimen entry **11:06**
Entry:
**6:05**
